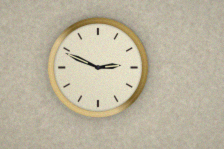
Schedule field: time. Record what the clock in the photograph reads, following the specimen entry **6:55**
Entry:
**2:49**
